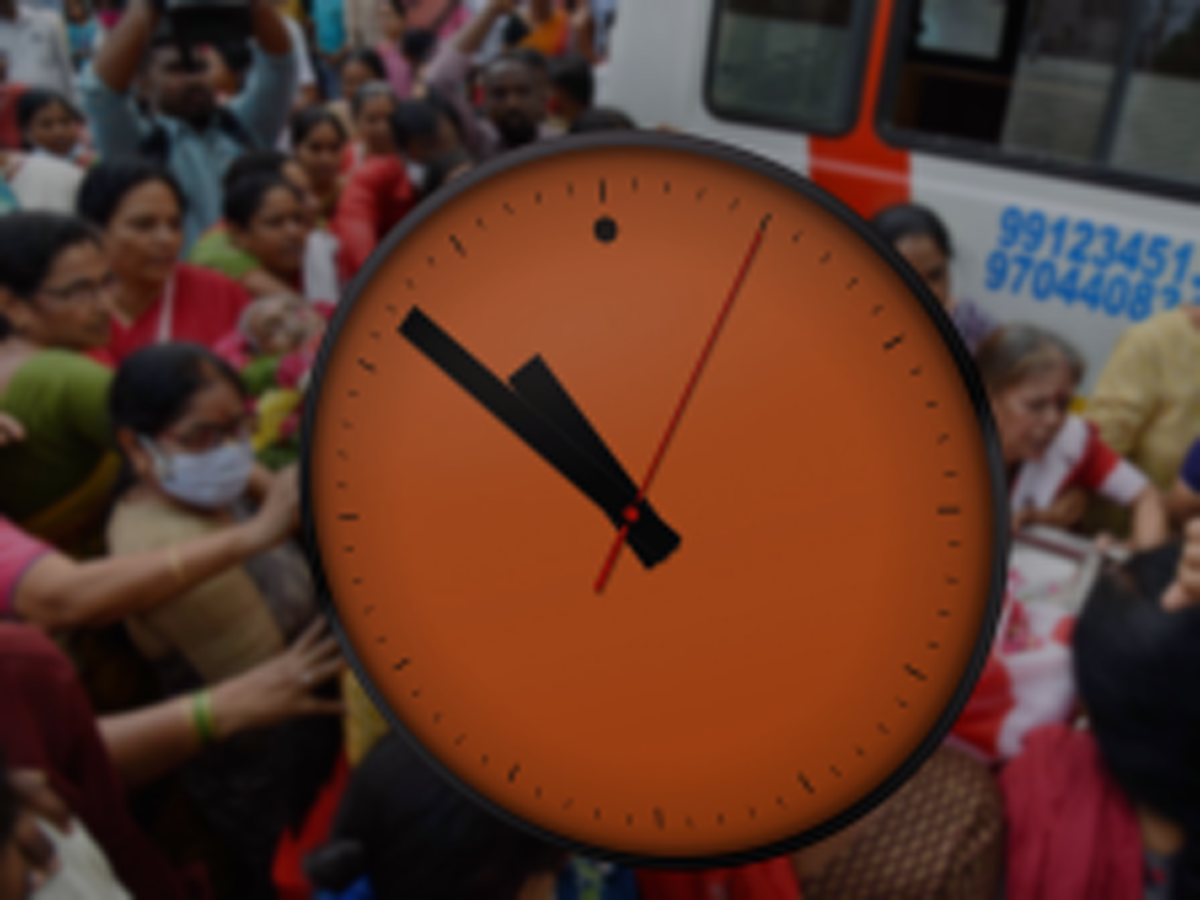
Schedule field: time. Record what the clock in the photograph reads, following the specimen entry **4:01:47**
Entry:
**10:52:05**
